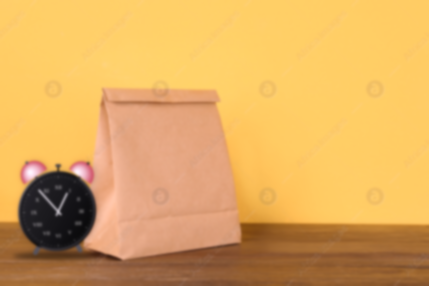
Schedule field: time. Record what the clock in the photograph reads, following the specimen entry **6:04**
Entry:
**12:53**
